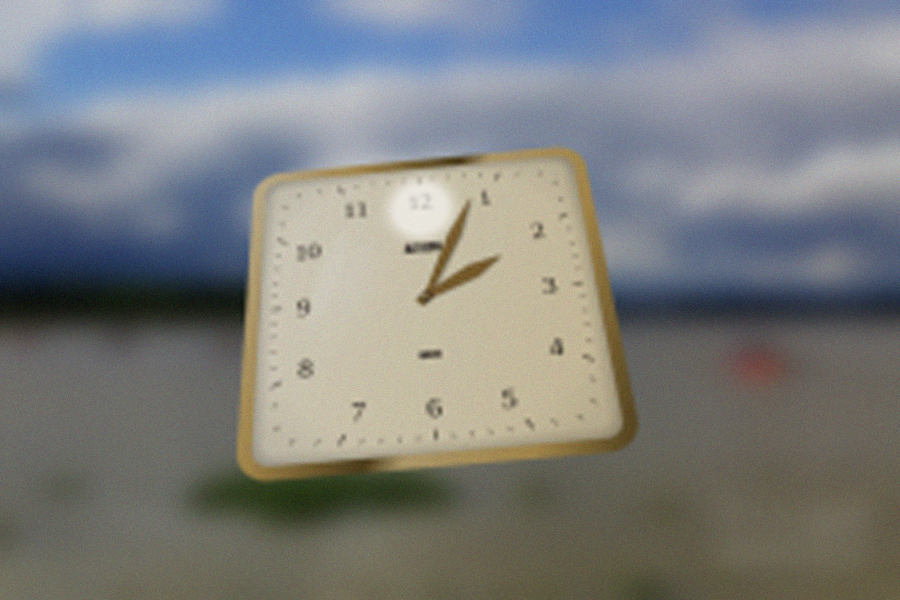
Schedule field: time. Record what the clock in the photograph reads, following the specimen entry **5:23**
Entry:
**2:04**
